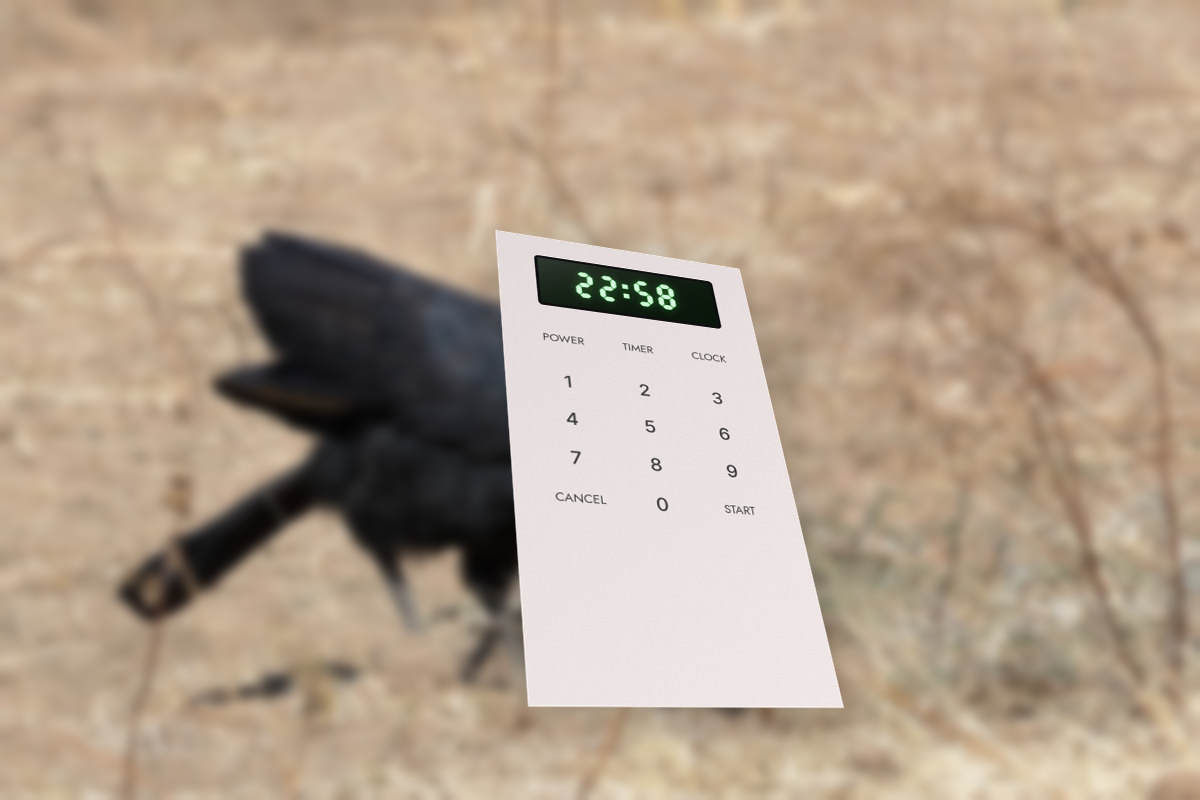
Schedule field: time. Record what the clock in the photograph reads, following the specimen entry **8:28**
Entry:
**22:58**
